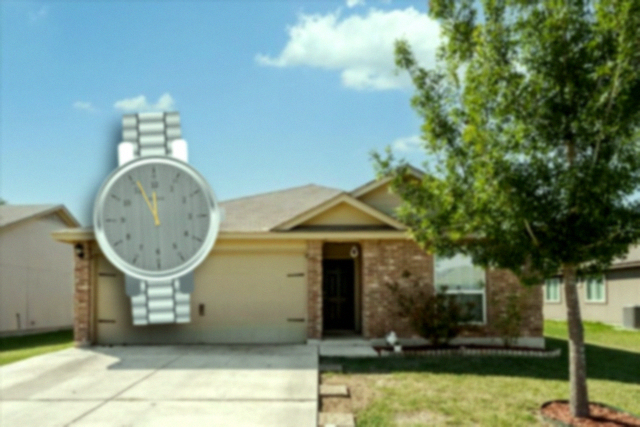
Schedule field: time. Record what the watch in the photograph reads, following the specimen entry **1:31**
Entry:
**11:56**
